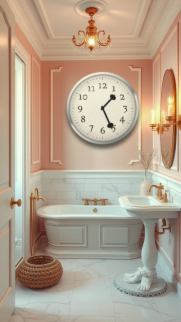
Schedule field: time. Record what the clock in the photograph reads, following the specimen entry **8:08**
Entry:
**1:26**
